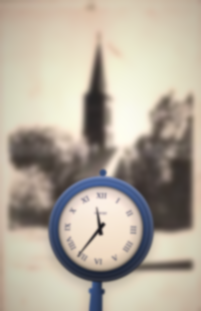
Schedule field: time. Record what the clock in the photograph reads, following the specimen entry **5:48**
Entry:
**11:36**
